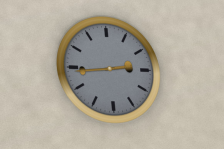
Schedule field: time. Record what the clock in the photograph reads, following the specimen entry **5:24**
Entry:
**2:44**
